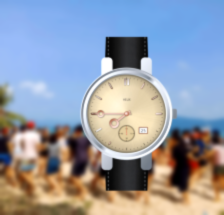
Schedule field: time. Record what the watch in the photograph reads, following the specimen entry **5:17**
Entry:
**7:45**
